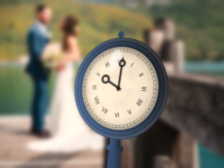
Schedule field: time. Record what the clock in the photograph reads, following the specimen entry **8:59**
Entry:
**10:01**
